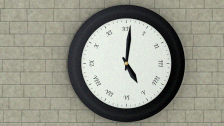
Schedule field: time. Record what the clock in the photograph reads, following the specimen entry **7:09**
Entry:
**5:01**
